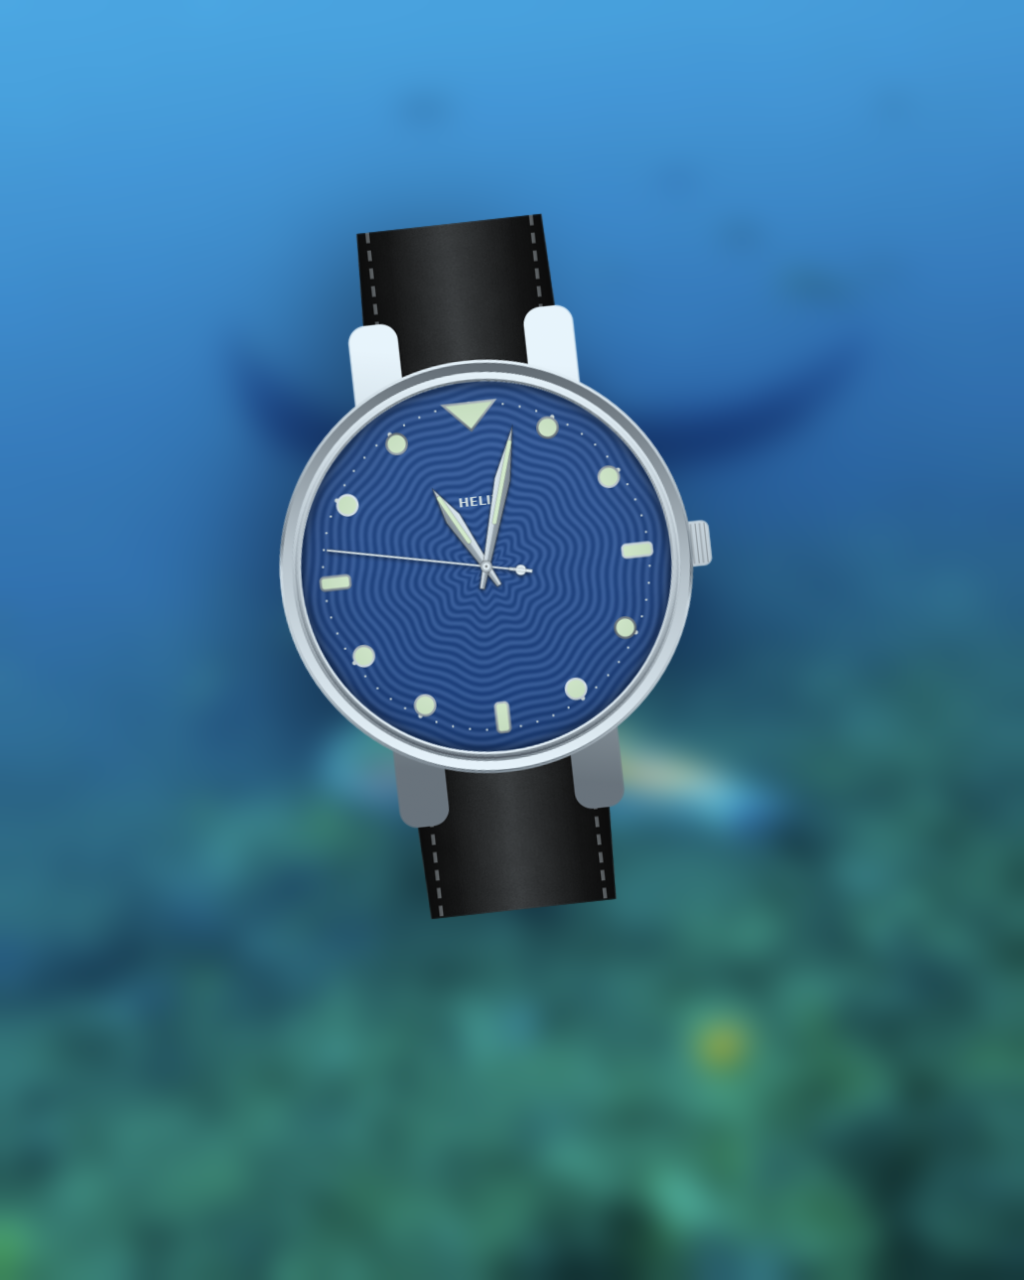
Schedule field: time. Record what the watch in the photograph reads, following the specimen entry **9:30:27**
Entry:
**11:02:47**
